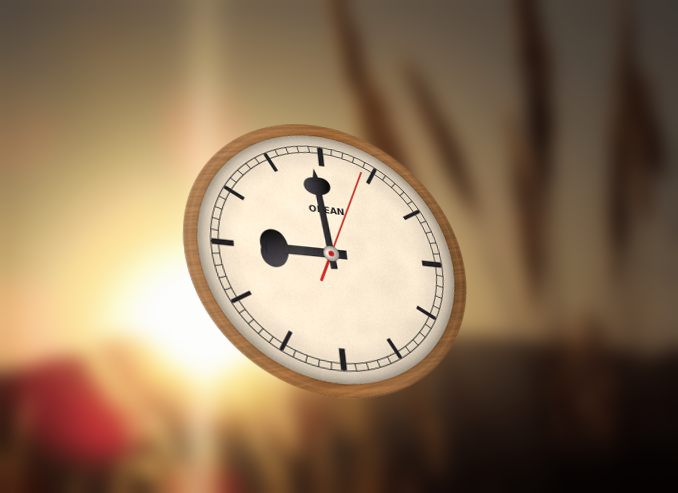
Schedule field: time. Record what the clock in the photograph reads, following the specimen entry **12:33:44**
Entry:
**8:59:04**
